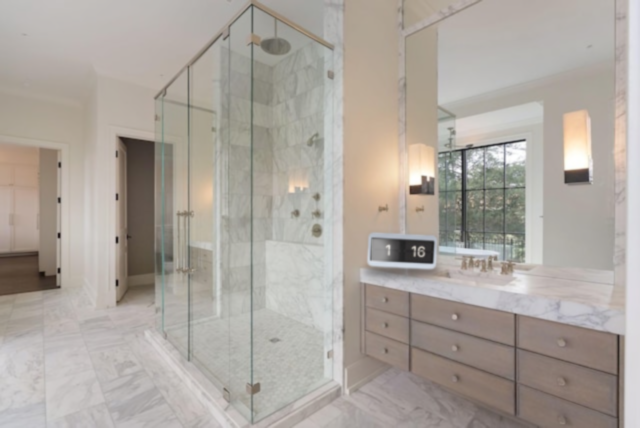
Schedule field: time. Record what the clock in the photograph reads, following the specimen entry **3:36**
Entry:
**1:16**
